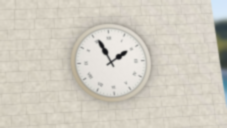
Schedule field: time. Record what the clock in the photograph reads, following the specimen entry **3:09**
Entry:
**1:56**
